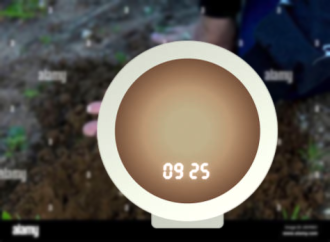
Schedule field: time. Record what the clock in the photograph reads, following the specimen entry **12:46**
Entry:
**9:25**
